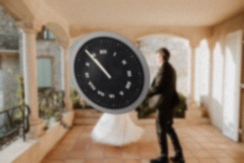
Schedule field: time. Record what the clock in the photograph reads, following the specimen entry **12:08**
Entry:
**10:54**
